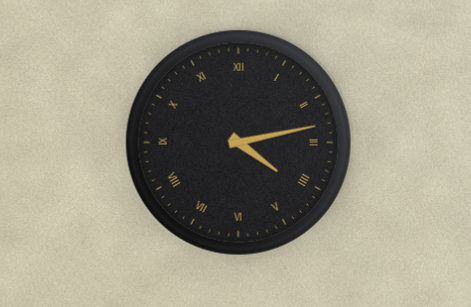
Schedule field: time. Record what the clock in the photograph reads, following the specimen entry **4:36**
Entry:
**4:13**
